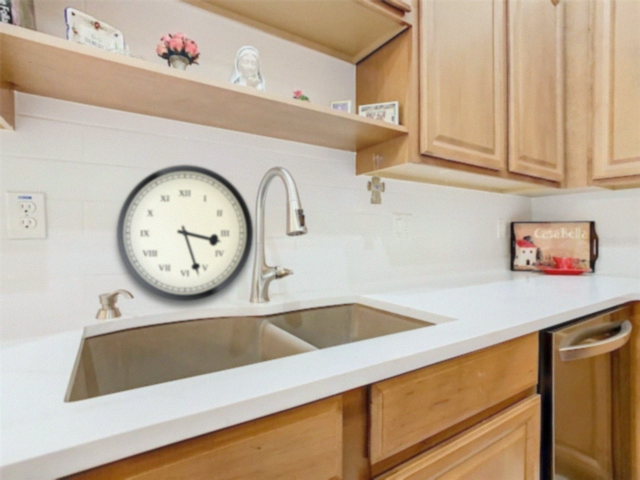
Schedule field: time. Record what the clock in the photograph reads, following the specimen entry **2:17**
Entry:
**3:27**
